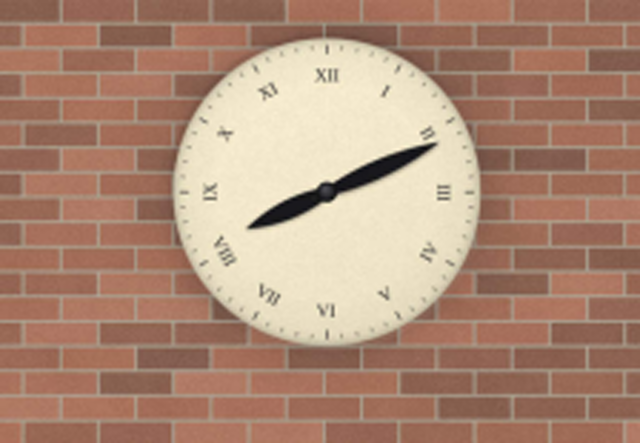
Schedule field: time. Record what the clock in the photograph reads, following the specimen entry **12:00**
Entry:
**8:11**
